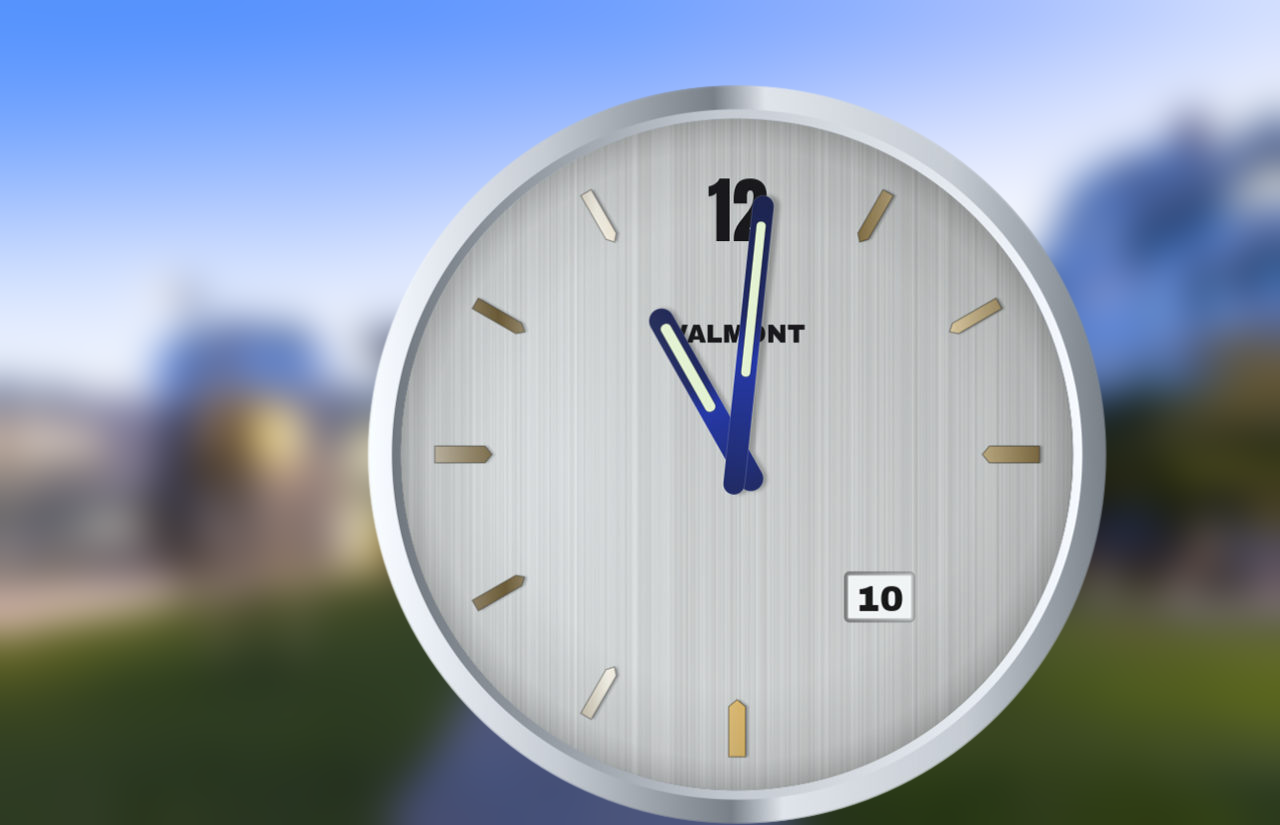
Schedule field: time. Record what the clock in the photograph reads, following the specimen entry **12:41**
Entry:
**11:01**
